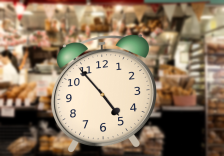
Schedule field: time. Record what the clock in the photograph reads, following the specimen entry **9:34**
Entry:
**4:54**
